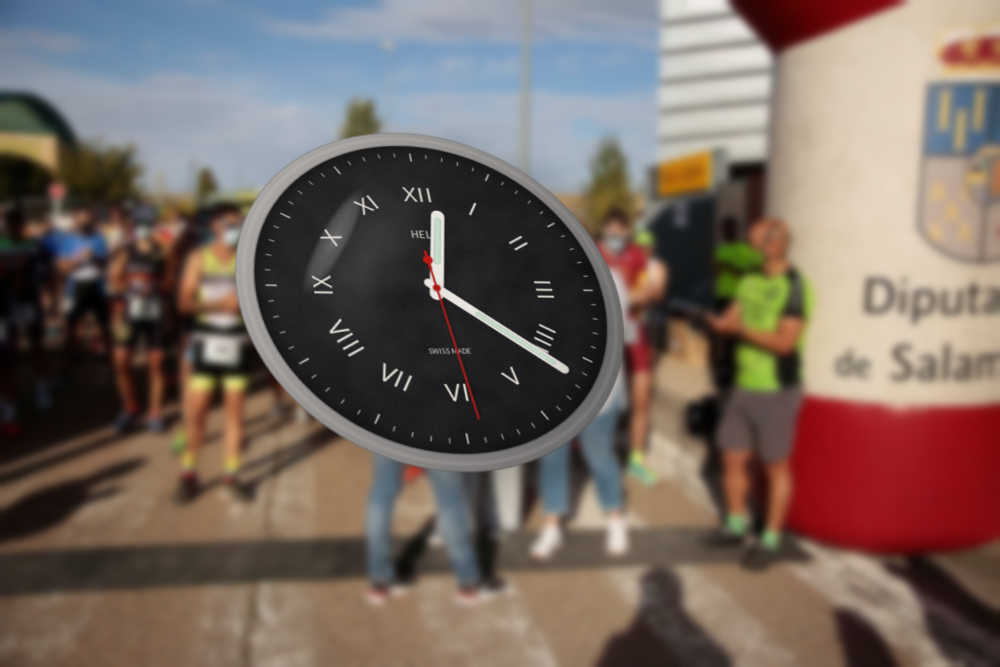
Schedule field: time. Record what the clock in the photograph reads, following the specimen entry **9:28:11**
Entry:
**12:21:29**
